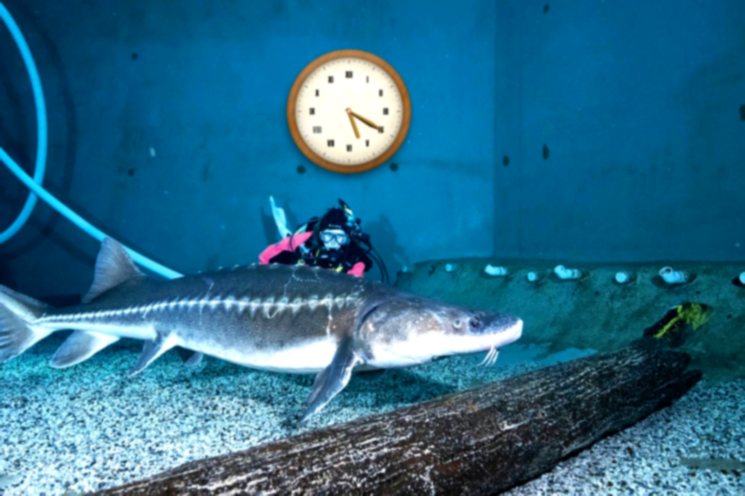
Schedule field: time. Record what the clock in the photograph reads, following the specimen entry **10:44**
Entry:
**5:20**
